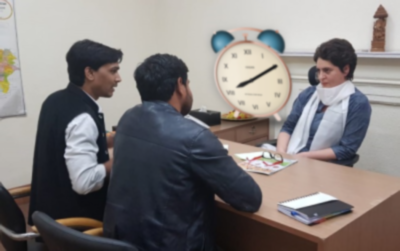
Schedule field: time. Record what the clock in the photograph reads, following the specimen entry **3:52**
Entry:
**8:10**
